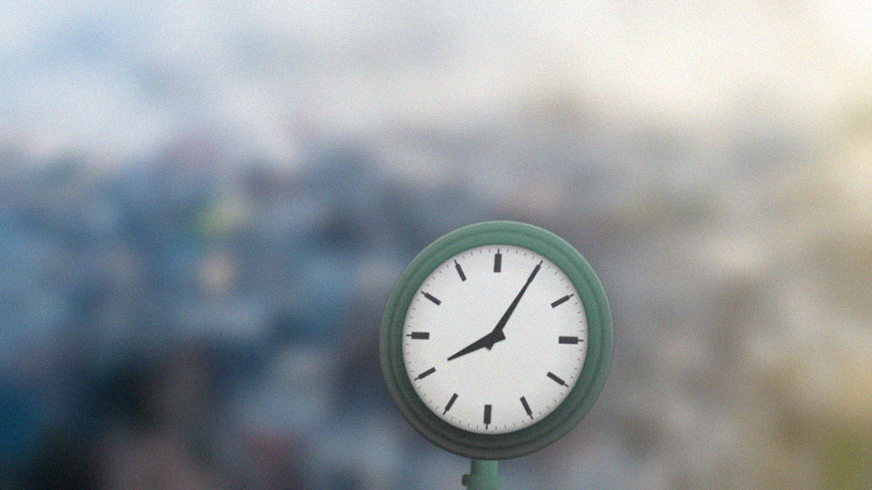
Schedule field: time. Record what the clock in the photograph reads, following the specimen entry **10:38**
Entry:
**8:05**
